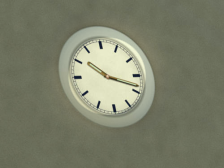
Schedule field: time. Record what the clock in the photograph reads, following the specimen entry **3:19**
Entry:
**10:18**
